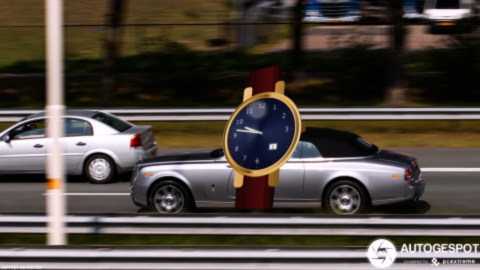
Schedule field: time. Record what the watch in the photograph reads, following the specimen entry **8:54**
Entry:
**9:47**
